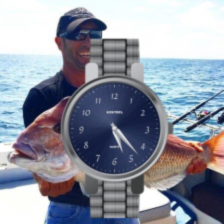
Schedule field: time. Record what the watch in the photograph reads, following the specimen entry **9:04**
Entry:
**5:23**
